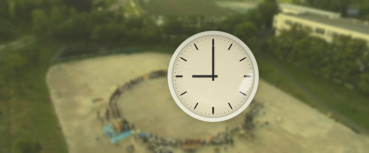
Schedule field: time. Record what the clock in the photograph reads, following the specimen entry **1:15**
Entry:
**9:00**
